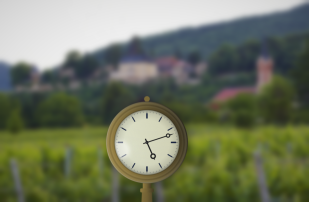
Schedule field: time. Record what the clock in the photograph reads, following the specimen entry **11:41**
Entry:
**5:12**
